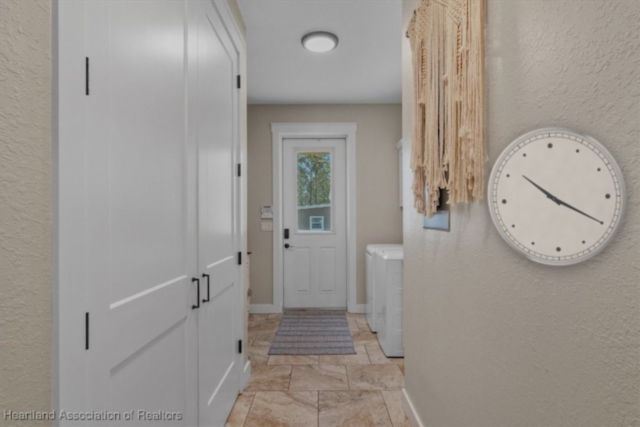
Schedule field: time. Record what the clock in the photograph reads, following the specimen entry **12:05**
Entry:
**10:20**
